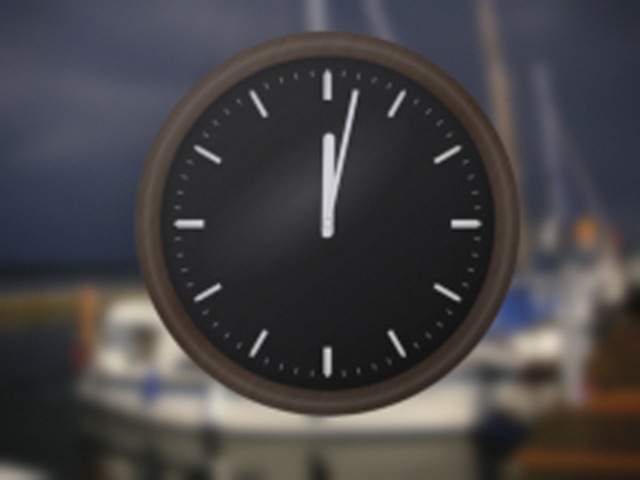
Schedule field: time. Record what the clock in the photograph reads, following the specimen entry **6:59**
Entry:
**12:02**
